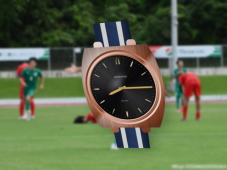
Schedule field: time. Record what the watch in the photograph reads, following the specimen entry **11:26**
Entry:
**8:15**
